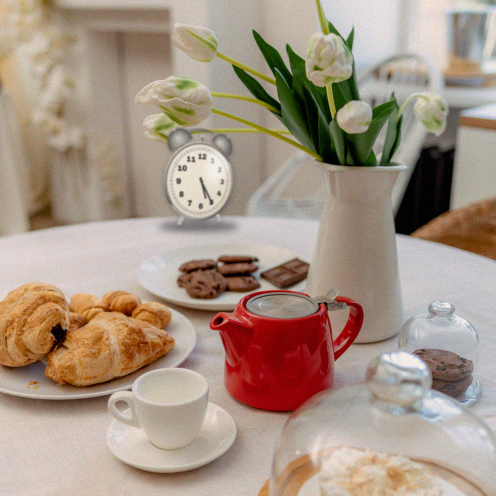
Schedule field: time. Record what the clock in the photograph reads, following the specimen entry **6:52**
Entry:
**5:25**
